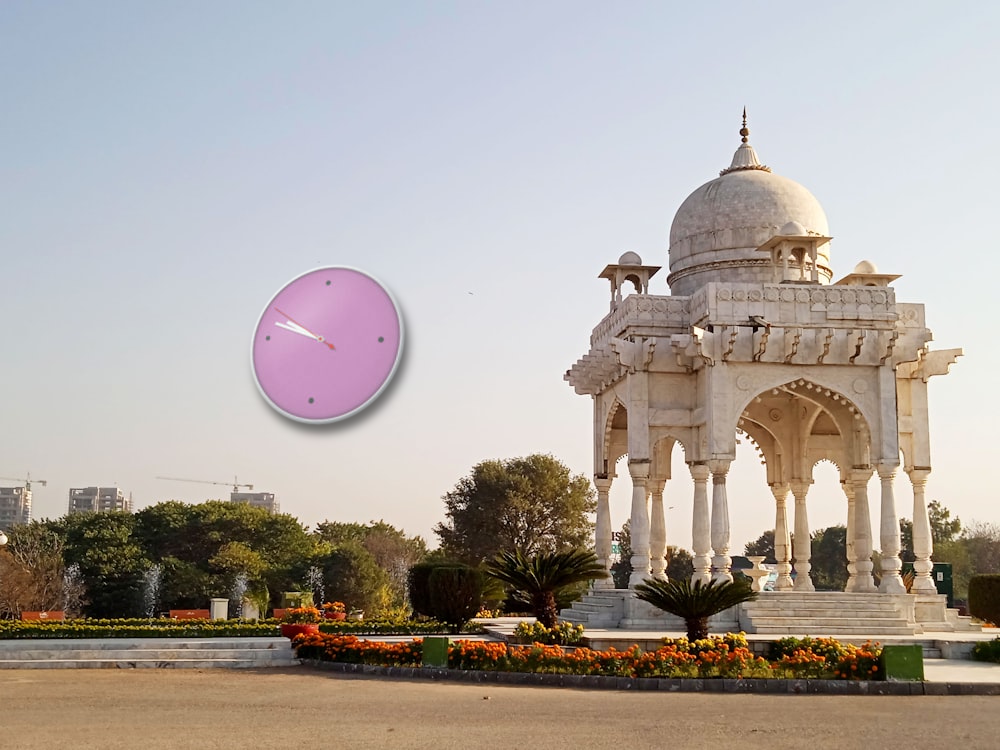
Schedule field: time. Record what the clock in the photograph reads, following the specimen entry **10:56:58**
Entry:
**9:47:50**
